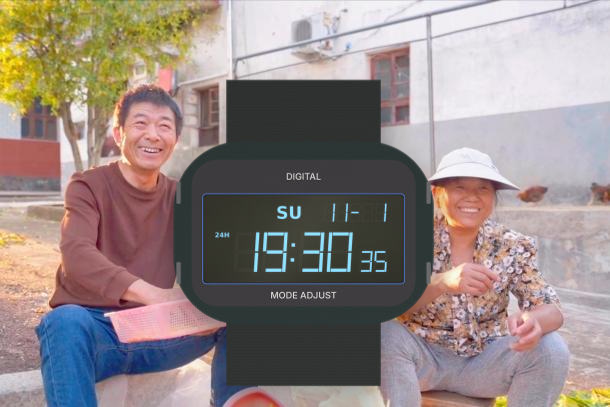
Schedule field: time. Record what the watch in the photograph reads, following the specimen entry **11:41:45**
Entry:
**19:30:35**
